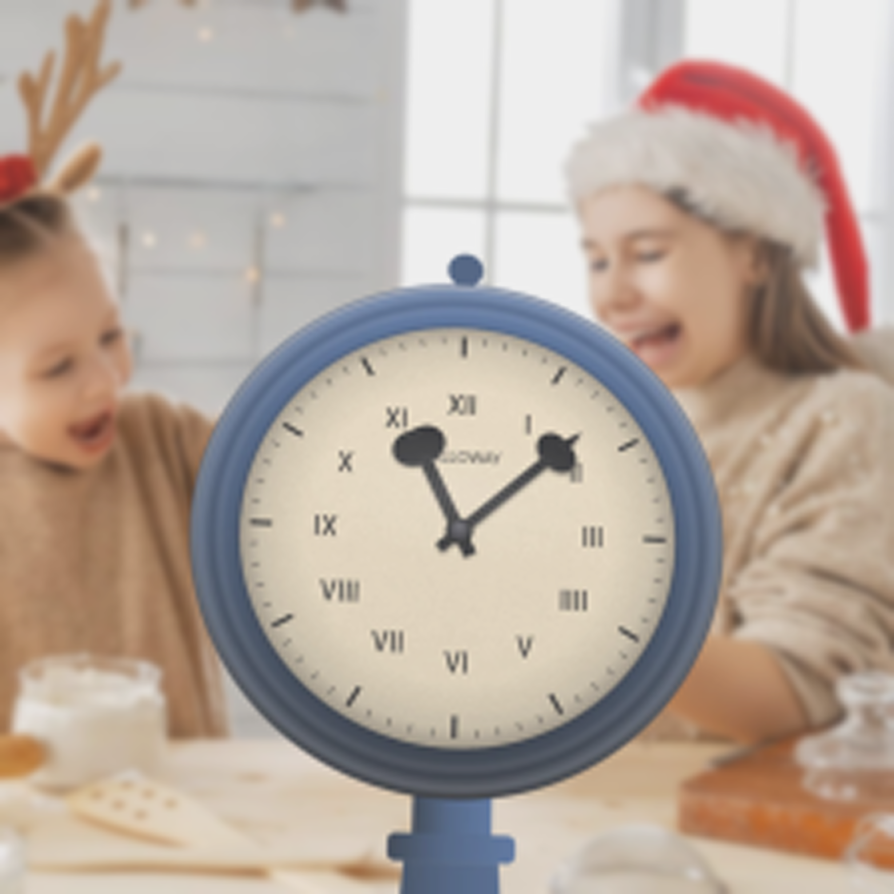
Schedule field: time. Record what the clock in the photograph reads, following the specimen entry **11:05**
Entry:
**11:08**
